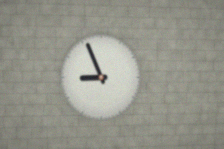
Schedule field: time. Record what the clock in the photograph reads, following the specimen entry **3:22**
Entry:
**8:56**
